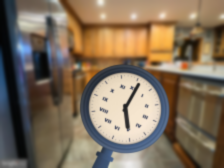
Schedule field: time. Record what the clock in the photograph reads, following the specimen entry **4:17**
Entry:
**5:01**
